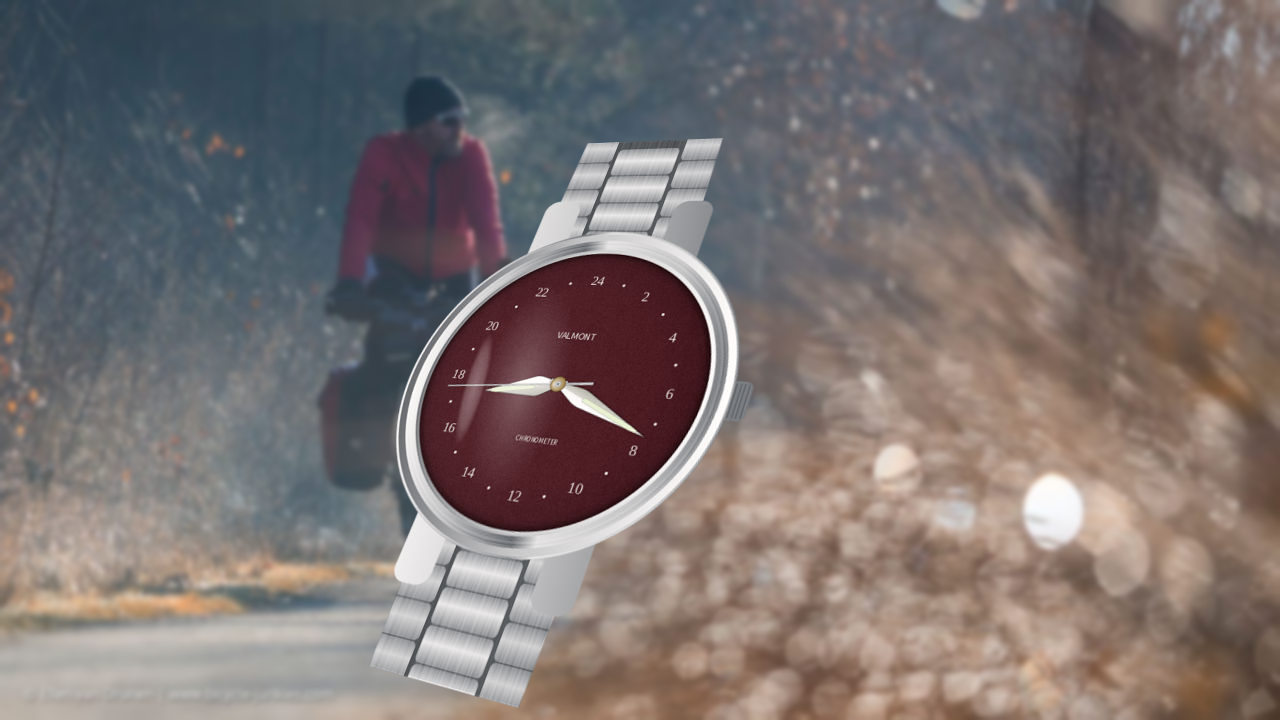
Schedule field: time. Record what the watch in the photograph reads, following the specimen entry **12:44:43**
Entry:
**17:18:44**
